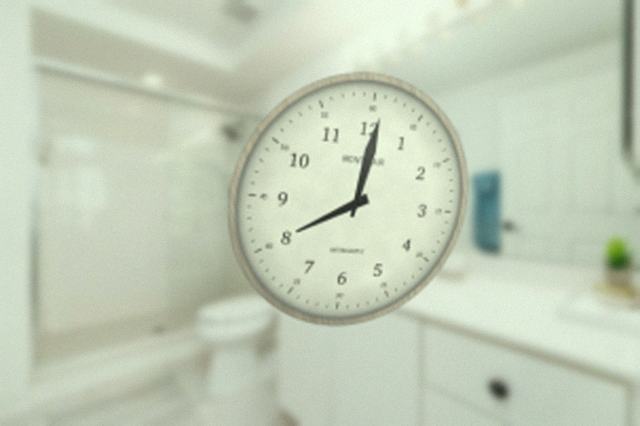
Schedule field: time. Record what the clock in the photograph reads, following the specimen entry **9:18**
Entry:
**8:01**
